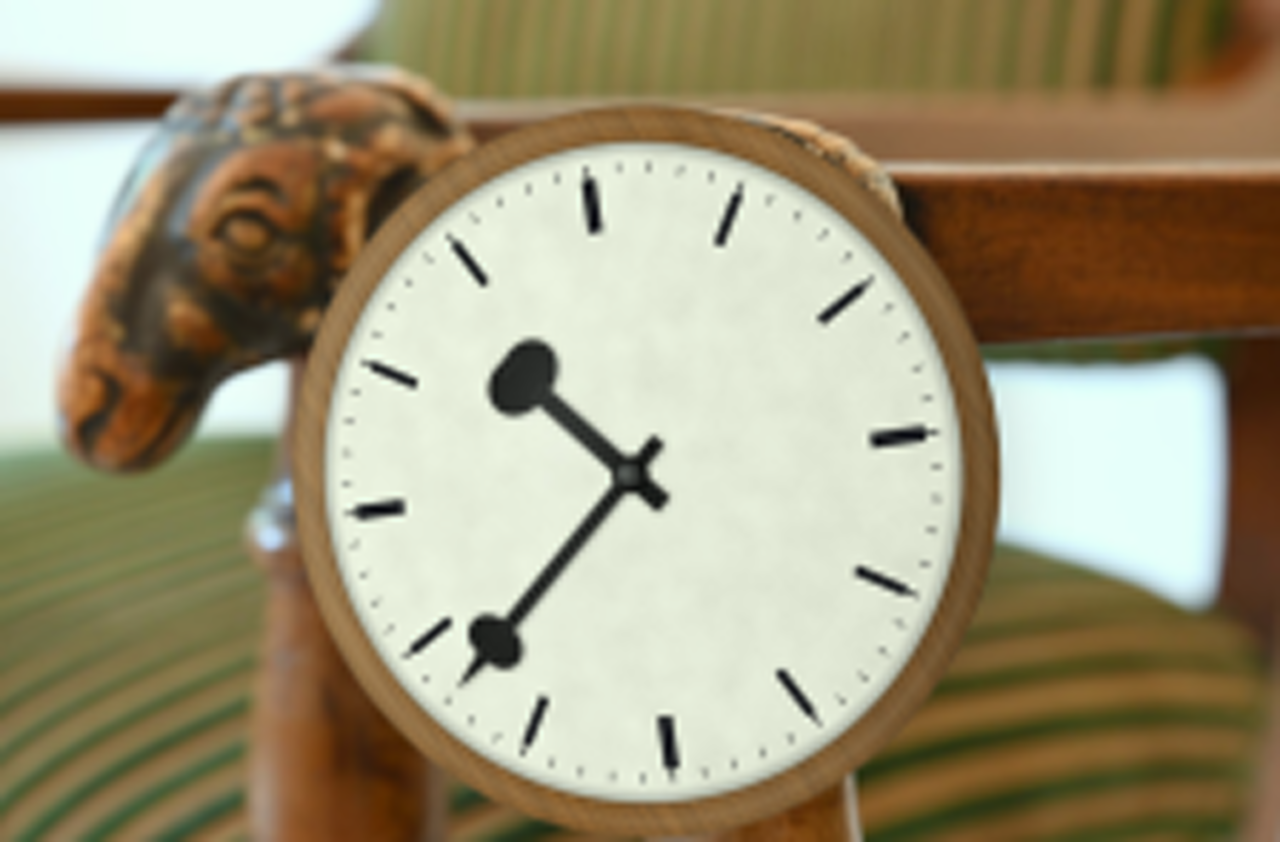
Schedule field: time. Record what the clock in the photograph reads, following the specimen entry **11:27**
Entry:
**10:38**
